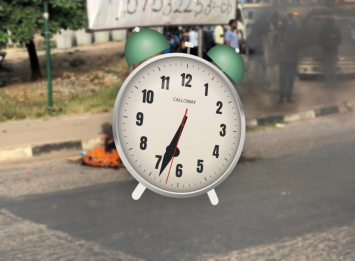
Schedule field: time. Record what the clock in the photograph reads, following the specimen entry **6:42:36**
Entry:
**6:33:32**
